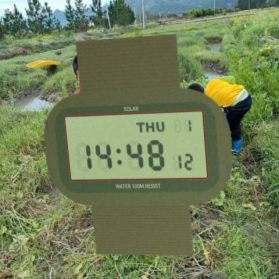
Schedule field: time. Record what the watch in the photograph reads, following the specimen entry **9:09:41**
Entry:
**14:48:12**
